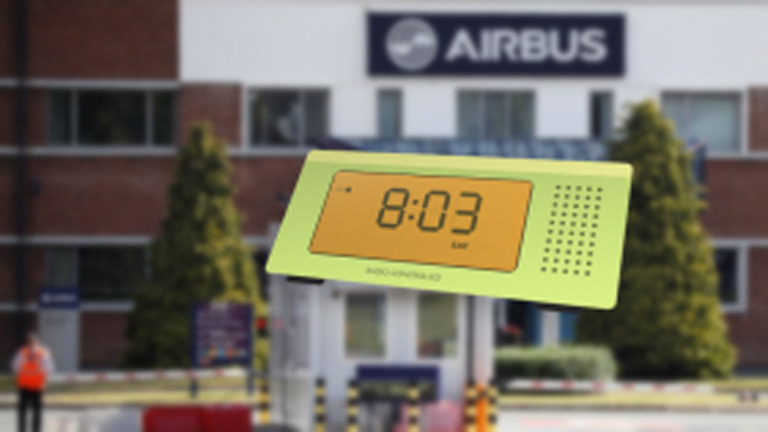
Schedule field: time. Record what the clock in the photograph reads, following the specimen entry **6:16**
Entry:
**8:03**
